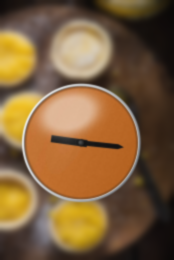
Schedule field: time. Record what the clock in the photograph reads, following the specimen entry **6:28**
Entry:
**9:16**
